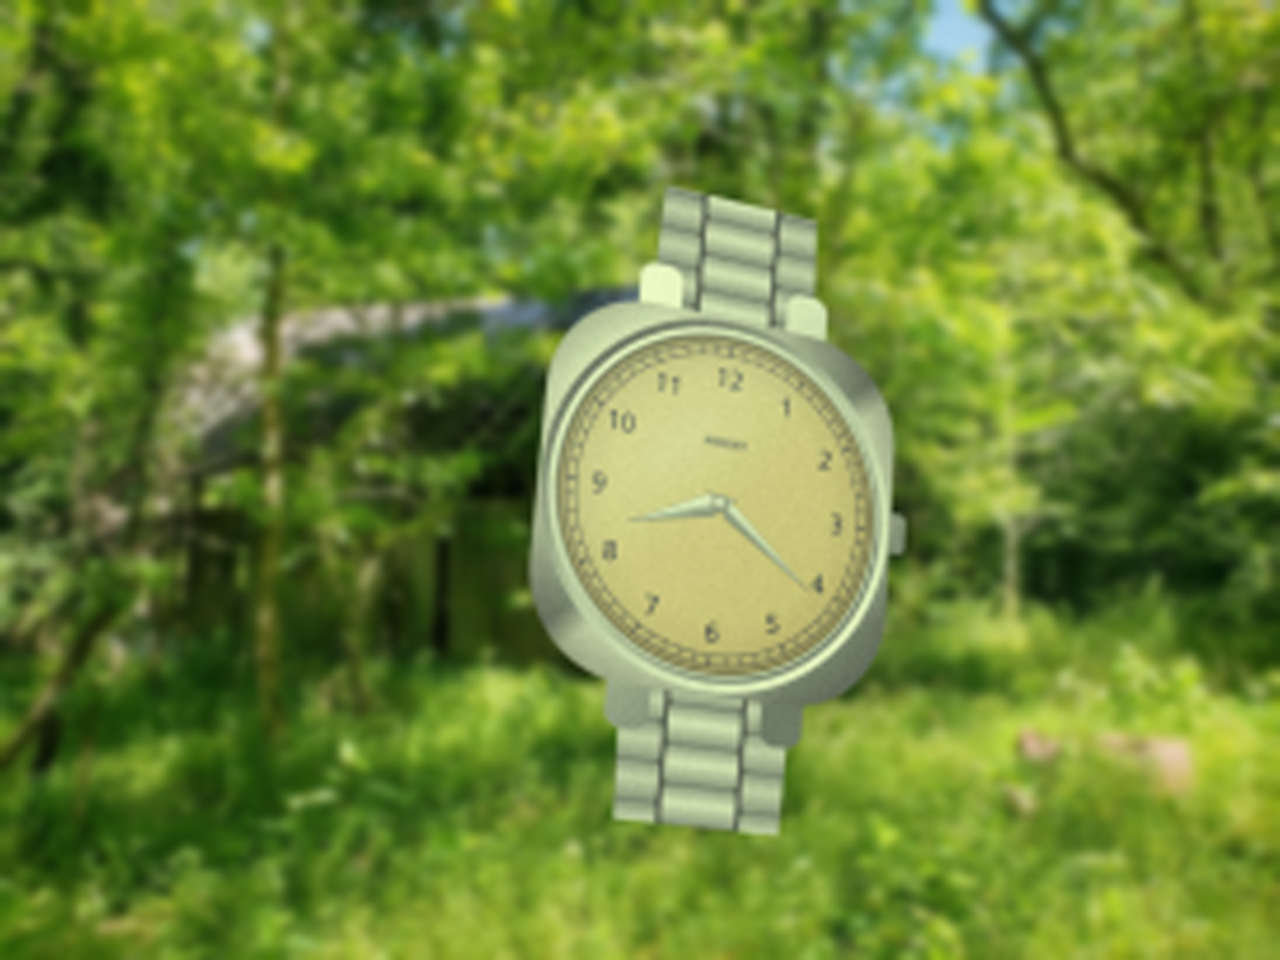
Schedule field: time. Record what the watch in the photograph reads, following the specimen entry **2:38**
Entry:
**8:21**
